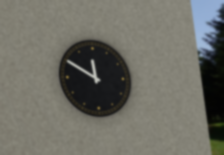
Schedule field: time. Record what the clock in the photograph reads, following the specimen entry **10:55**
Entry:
**11:50**
